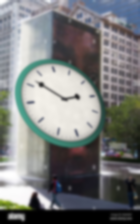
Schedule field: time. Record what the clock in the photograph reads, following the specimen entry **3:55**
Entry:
**2:52**
